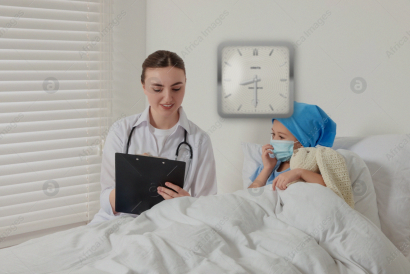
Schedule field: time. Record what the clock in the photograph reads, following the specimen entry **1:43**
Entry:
**8:30**
